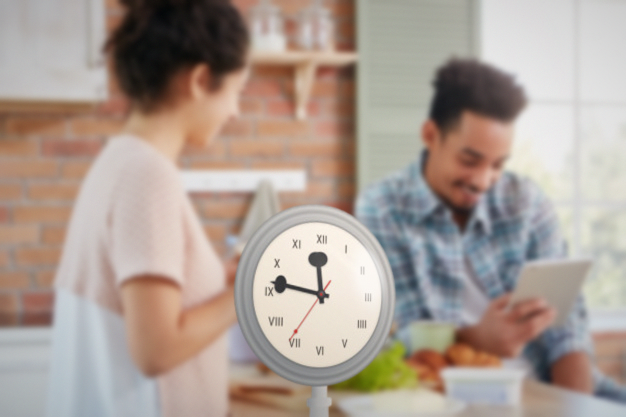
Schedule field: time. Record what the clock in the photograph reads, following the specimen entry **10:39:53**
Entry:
**11:46:36**
